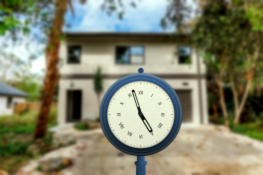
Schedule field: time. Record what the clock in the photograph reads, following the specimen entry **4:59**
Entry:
**4:57**
